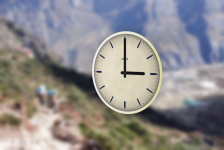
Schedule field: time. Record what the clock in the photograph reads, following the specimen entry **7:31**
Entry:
**3:00**
